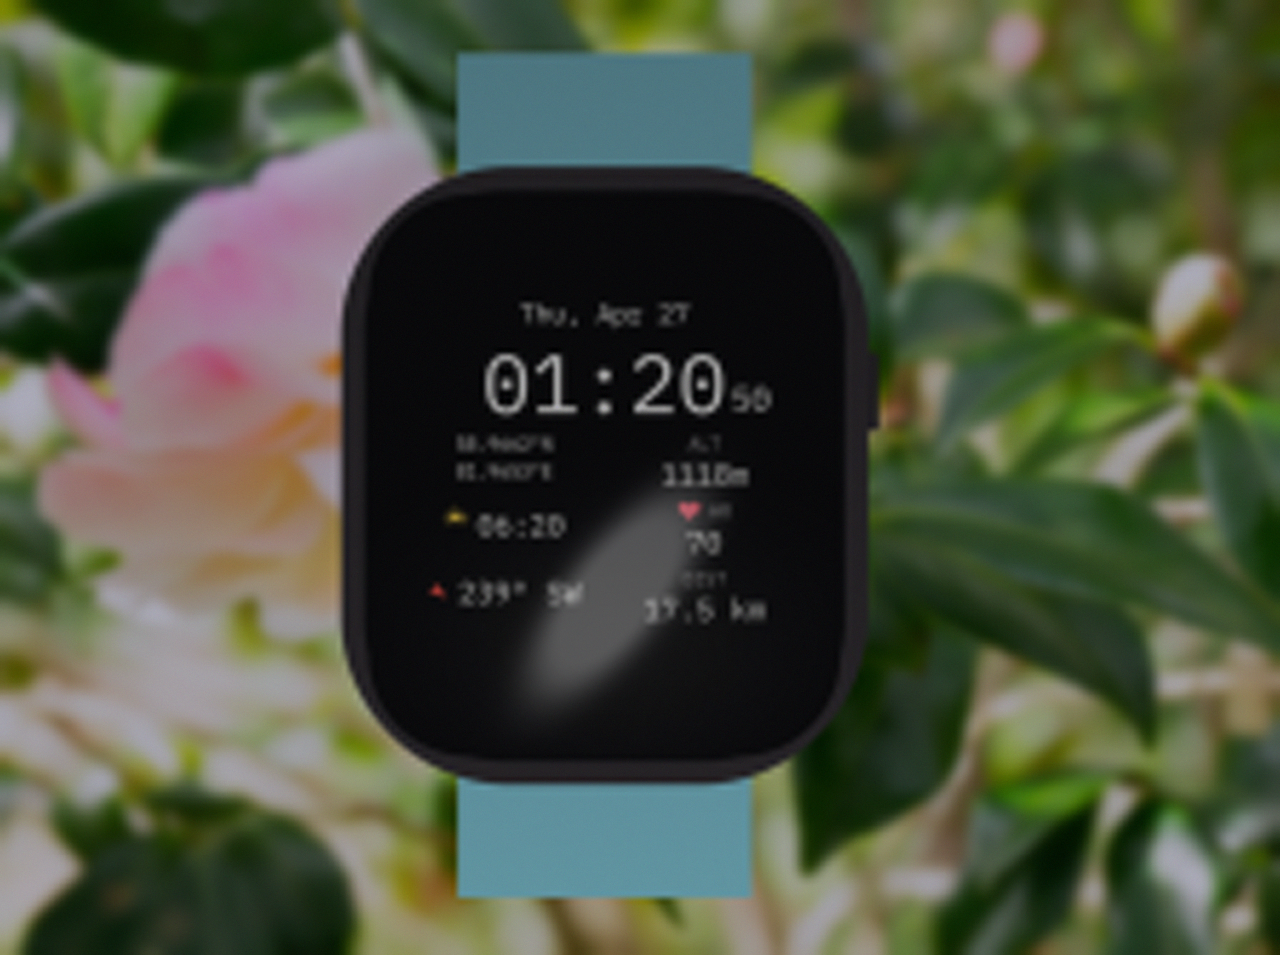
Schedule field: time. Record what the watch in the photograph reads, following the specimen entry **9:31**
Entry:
**1:20**
